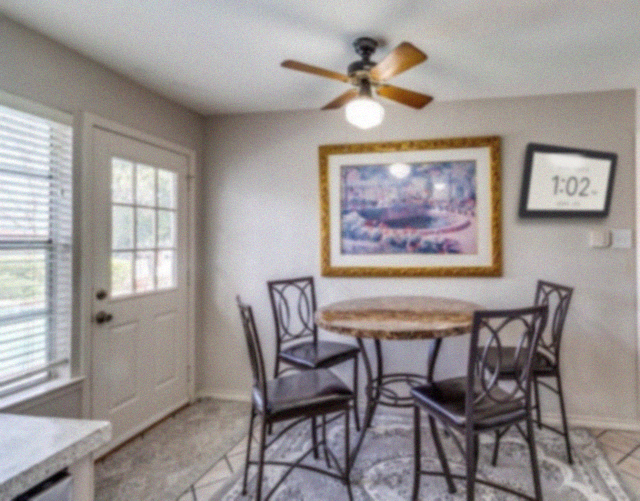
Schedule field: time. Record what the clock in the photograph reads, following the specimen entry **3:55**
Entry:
**1:02**
